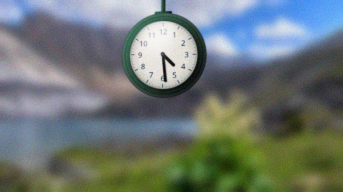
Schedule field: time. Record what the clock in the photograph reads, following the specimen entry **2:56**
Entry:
**4:29**
